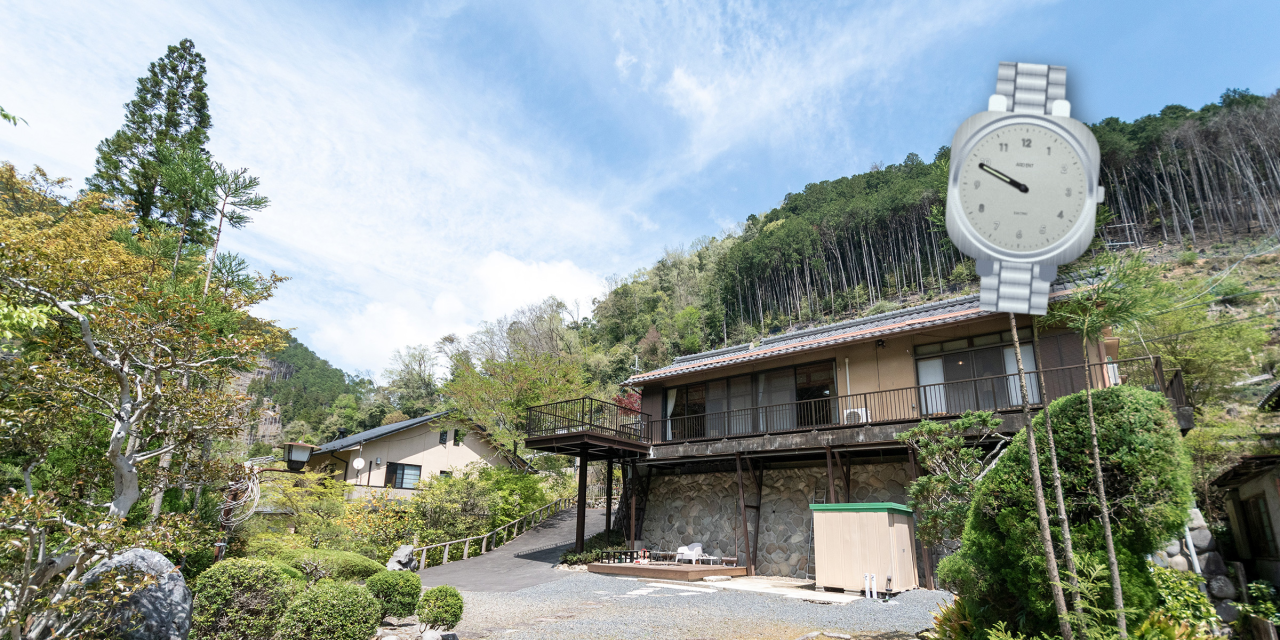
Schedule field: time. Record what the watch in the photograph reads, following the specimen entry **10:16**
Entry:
**9:49**
